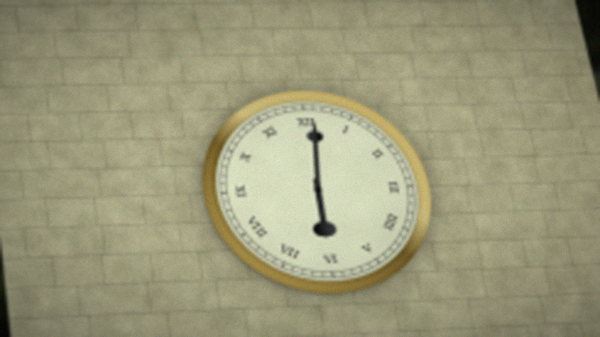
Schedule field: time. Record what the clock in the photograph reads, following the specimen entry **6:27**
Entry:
**6:01**
